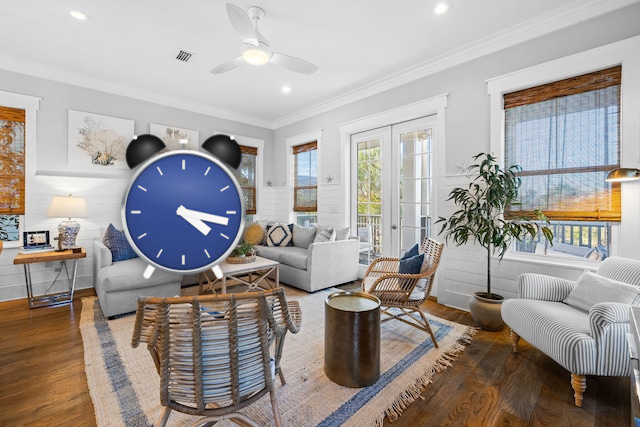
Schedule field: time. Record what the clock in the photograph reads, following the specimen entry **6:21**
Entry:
**4:17**
